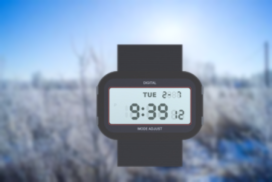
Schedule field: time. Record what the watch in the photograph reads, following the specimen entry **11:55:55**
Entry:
**9:39:12**
